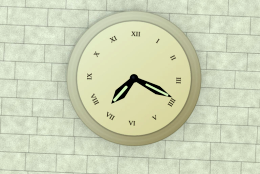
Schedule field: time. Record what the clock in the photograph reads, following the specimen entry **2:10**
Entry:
**7:19**
